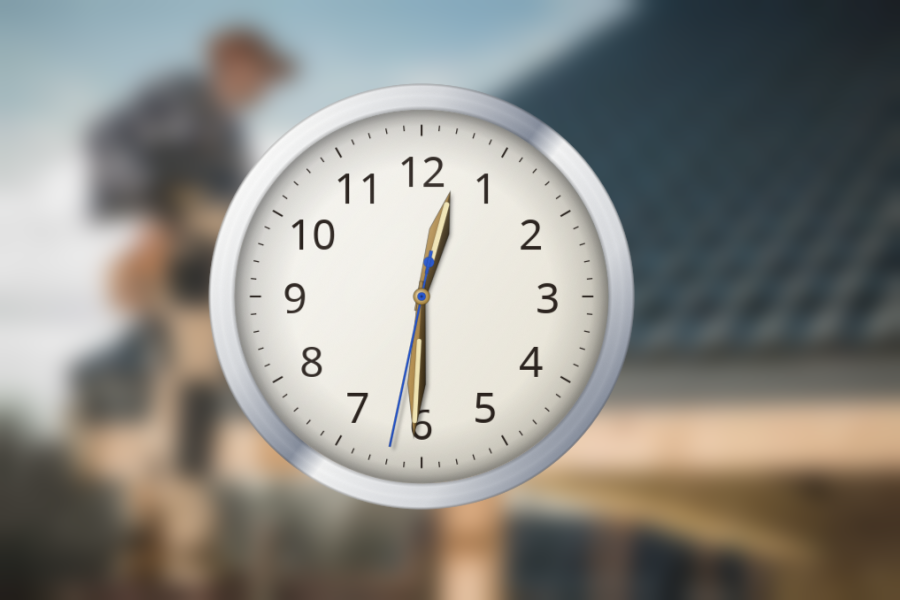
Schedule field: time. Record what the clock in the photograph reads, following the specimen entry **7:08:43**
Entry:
**12:30:32**
